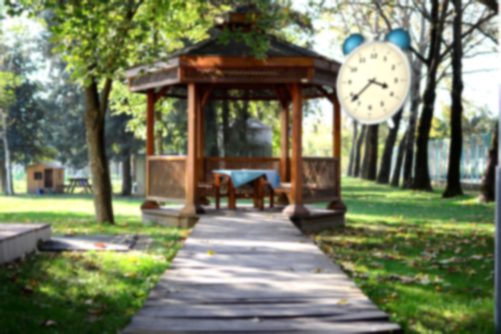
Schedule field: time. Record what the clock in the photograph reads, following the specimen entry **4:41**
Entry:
**3:38**
